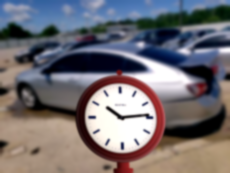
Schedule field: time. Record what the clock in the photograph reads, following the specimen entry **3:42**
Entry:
**10:14**
